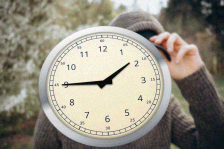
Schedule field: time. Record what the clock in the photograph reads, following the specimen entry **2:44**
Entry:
**1:45**
